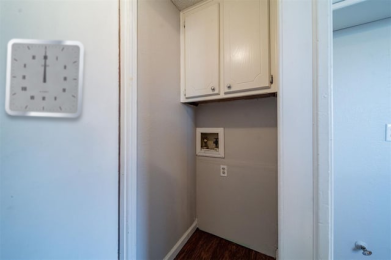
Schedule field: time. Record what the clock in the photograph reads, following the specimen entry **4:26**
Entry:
**12:00**
